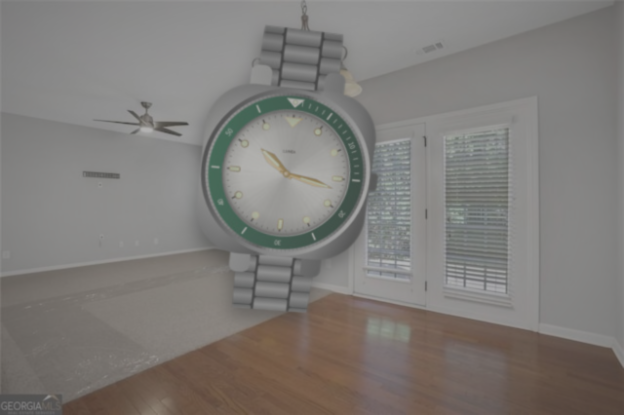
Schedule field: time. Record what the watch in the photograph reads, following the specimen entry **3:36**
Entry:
**10:17**
